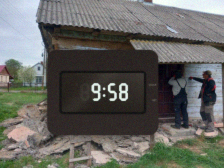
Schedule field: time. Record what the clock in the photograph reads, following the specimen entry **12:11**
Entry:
**9:58**
